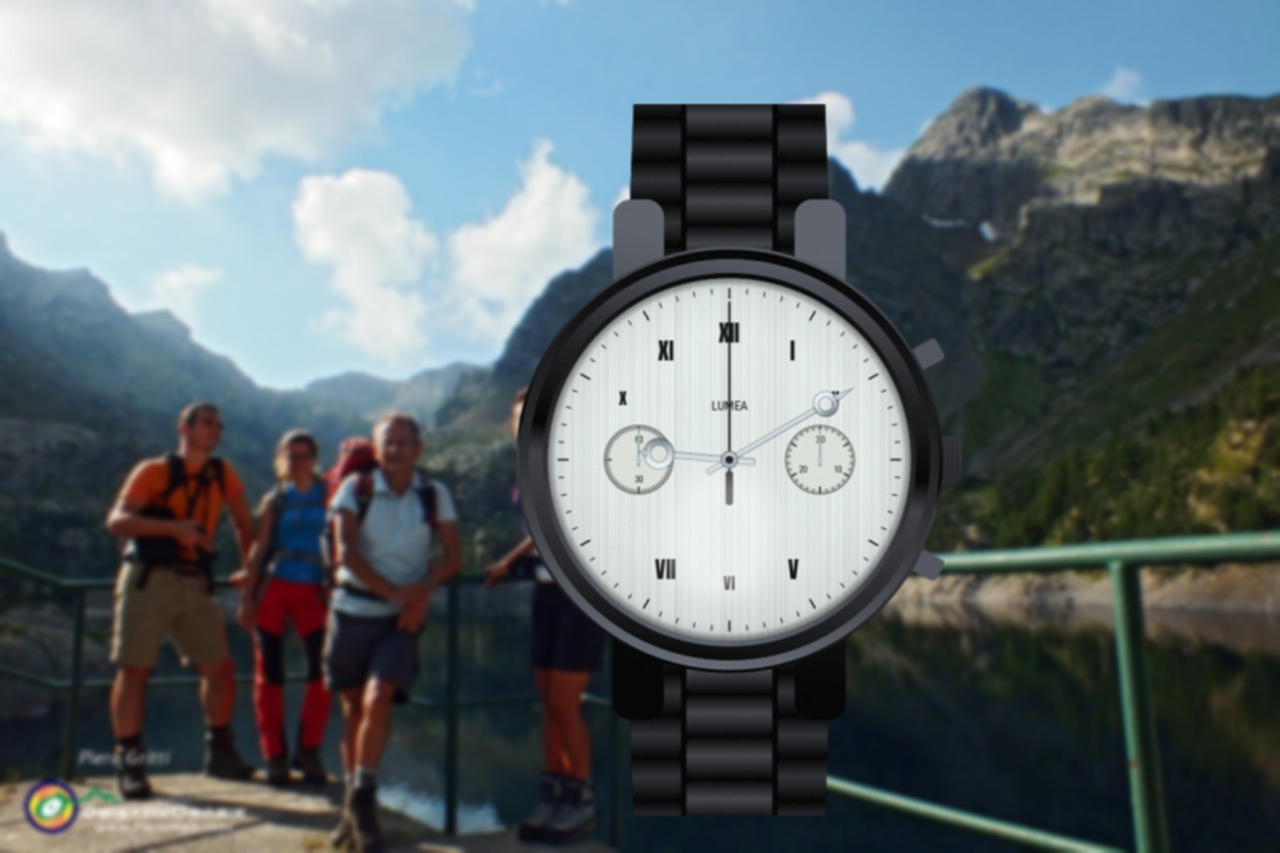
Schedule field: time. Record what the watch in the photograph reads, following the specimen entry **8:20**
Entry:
**9:10**
